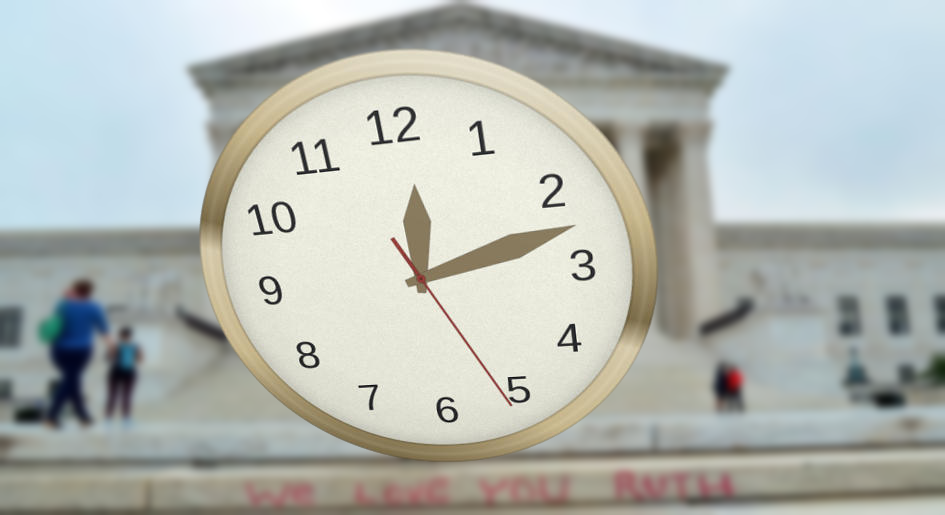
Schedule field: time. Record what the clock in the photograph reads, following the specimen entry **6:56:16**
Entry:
**12:12:26**
